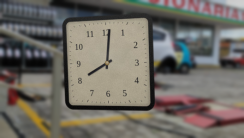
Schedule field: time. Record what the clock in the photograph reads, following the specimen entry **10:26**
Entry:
**8:01**
